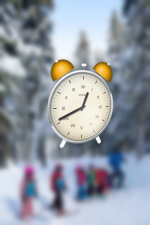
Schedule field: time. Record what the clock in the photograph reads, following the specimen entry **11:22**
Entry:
**12:41**
